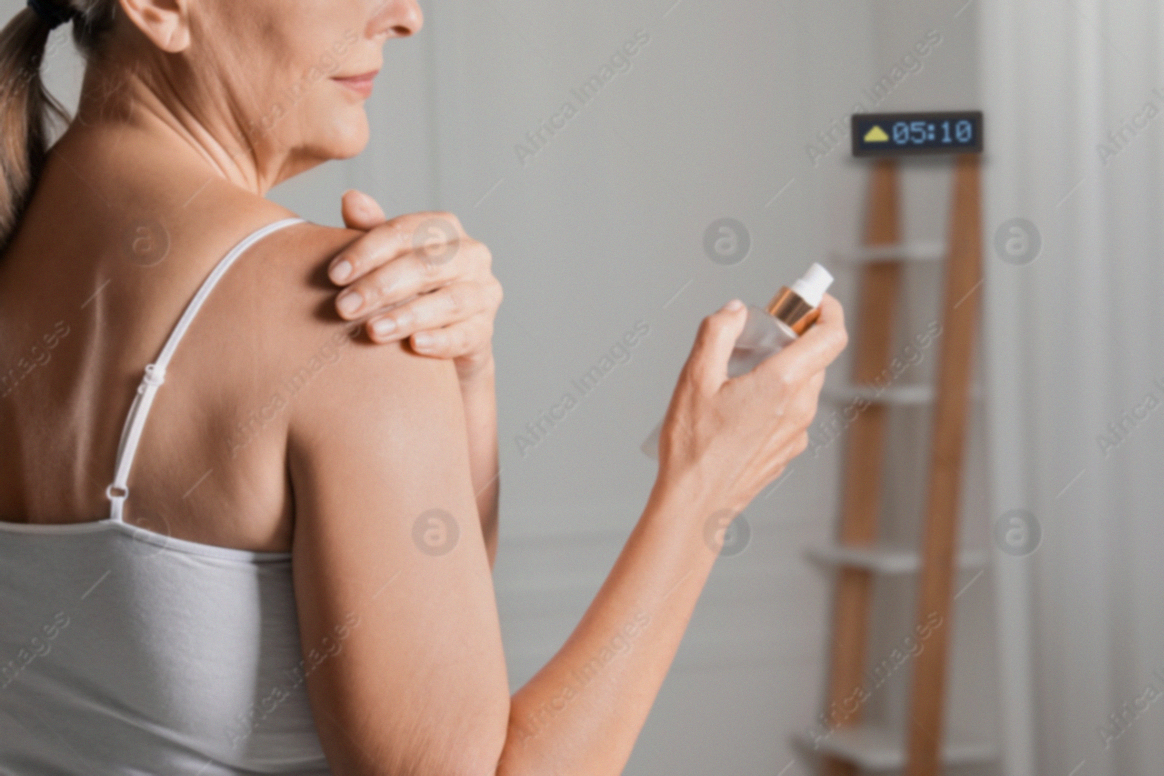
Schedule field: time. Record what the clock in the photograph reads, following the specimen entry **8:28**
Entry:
**5:10**
